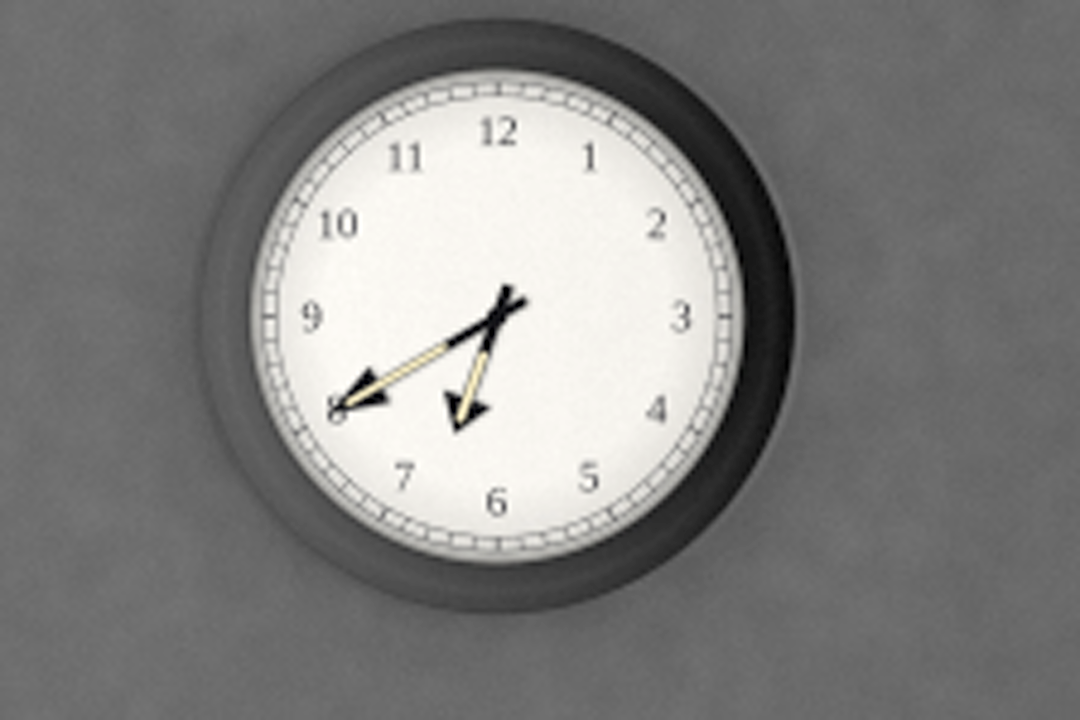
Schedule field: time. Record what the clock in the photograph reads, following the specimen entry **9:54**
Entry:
**6:40**
